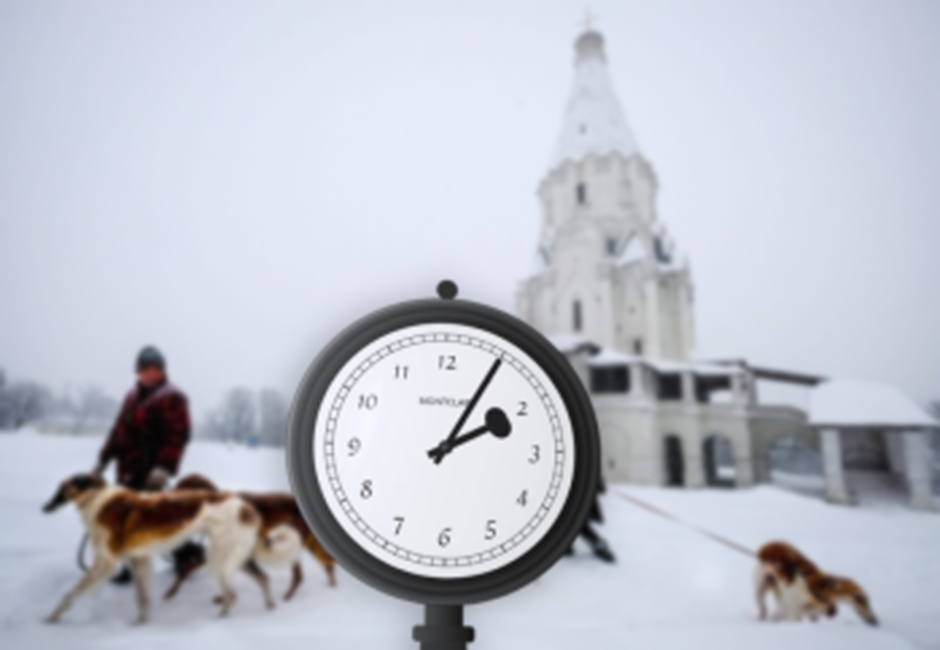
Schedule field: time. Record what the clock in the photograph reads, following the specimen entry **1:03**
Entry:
**2:05**
